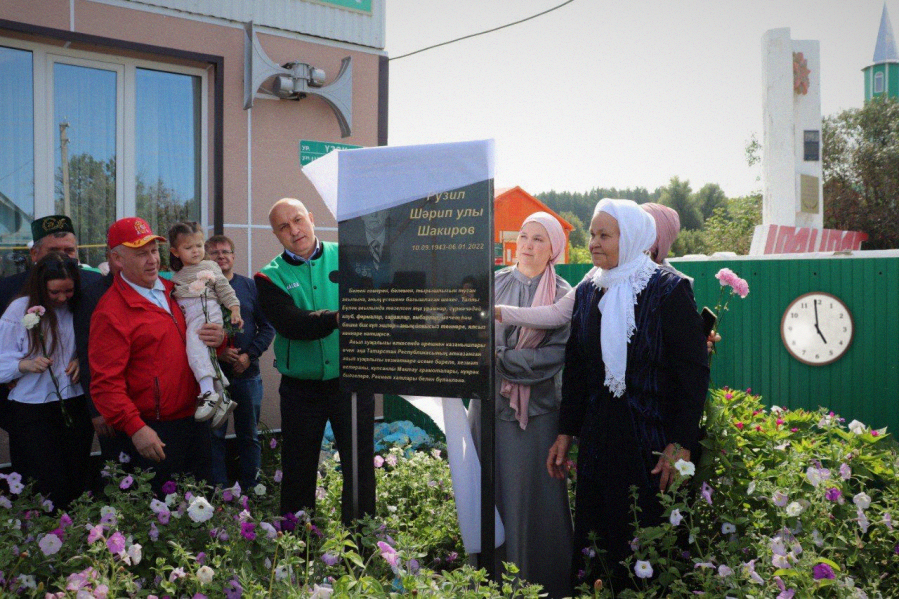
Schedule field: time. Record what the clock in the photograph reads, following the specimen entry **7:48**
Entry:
**4:59**
